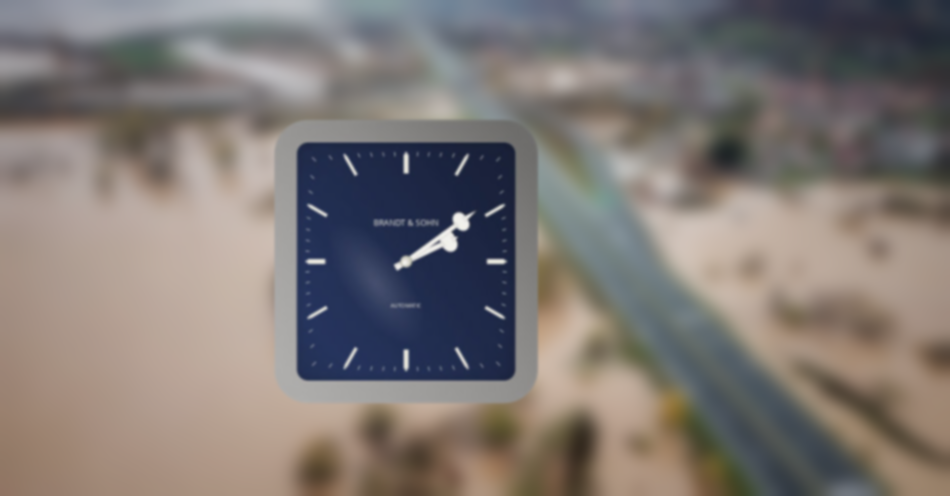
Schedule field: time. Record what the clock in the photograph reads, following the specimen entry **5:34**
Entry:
**2:09**
